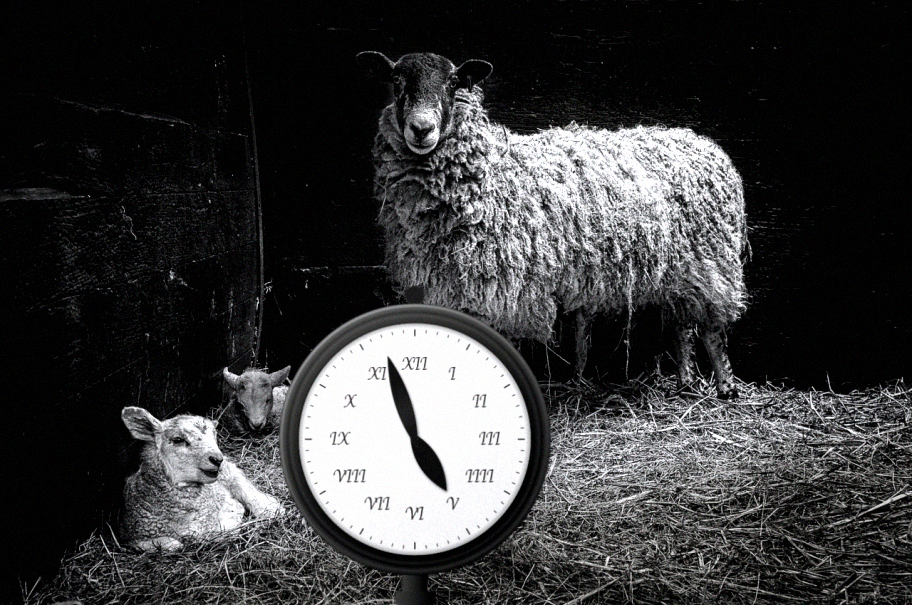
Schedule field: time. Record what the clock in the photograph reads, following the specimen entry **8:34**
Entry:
**4:57**
